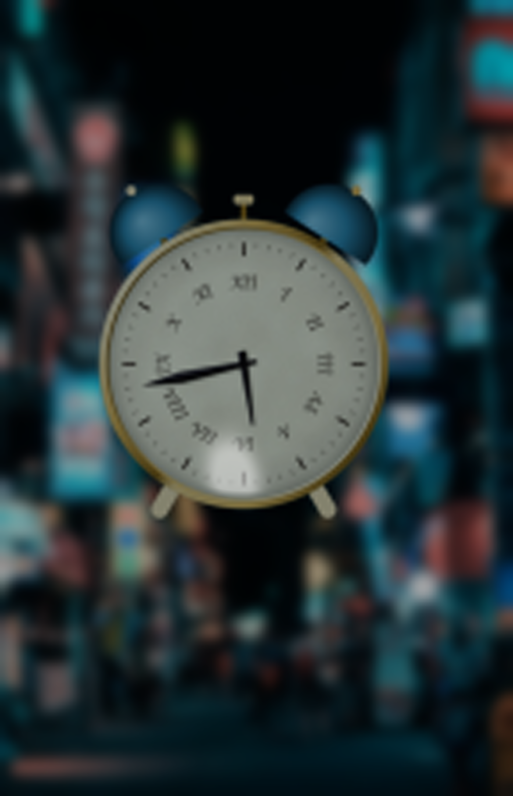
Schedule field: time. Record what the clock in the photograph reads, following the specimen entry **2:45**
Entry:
**5:43**
